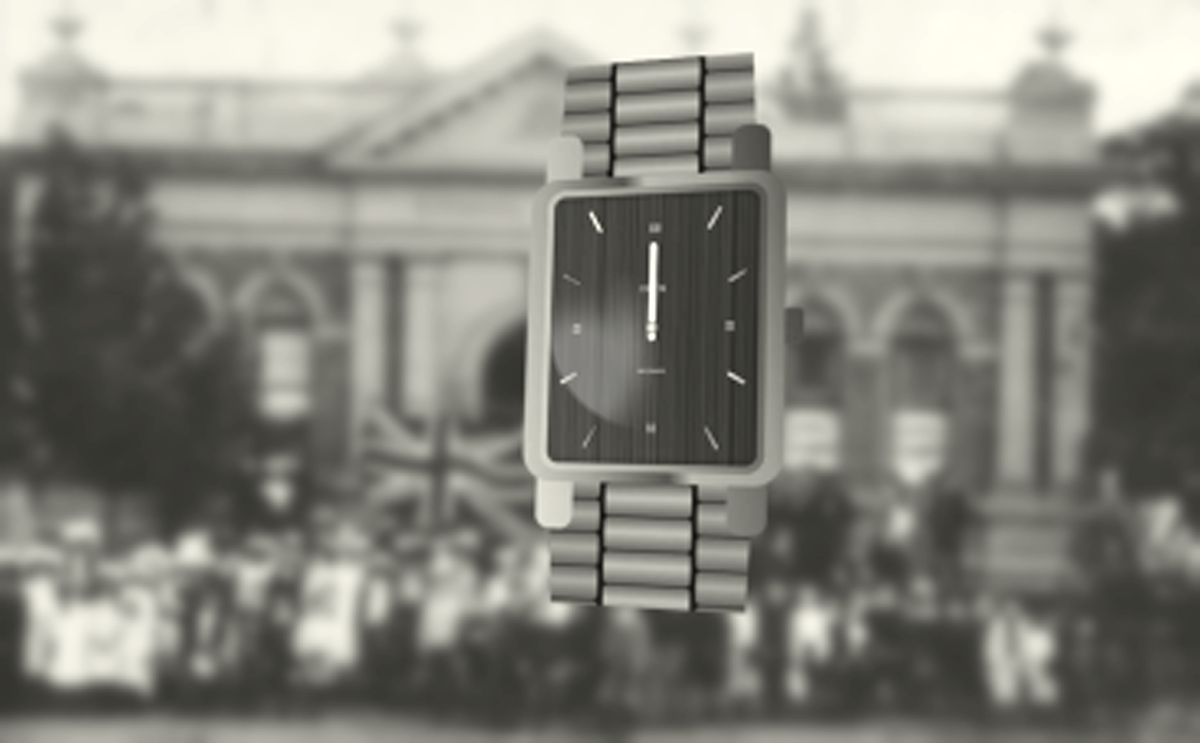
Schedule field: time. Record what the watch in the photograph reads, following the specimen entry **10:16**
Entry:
**12:00**
